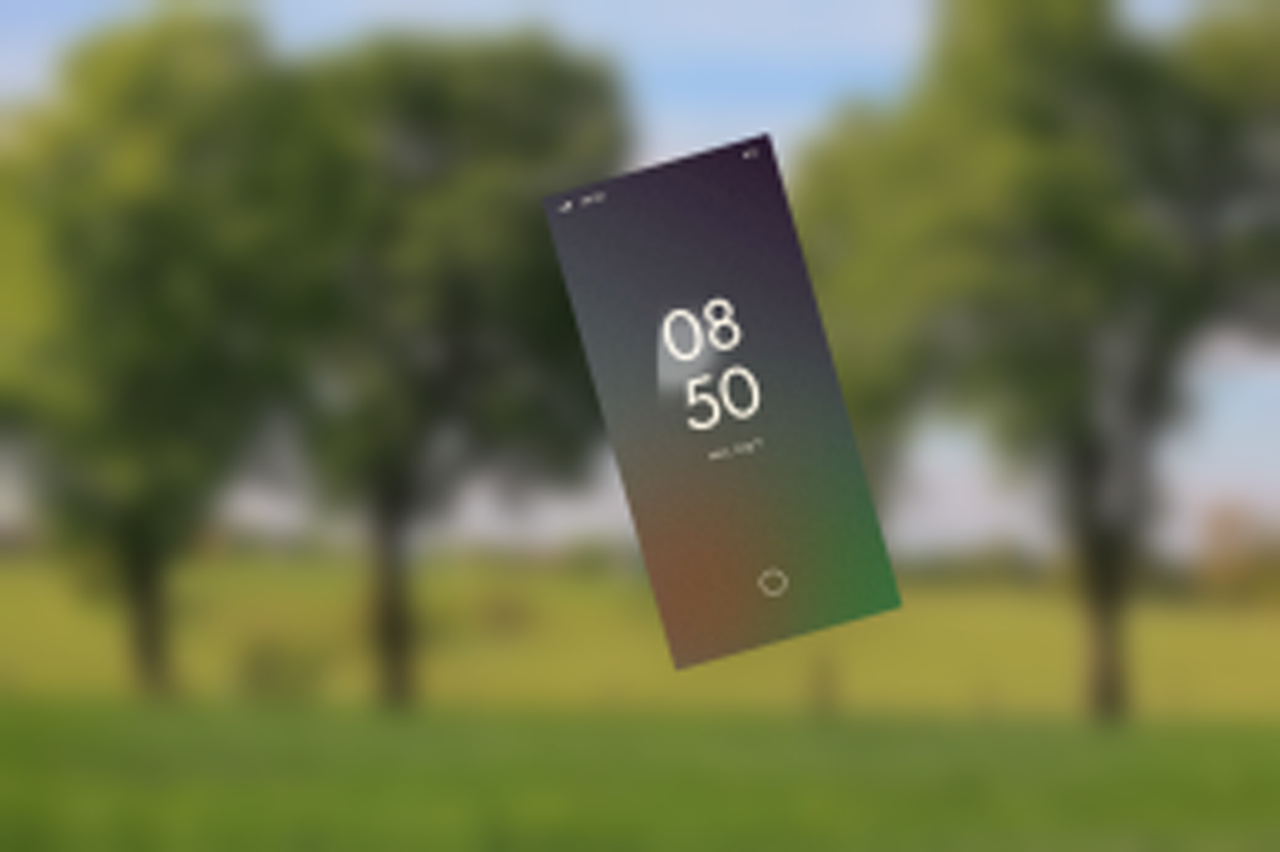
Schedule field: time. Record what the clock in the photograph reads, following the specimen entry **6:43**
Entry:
**8:50**
